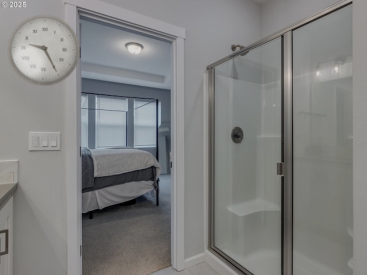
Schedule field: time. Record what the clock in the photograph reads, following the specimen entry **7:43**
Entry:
**9:25**
